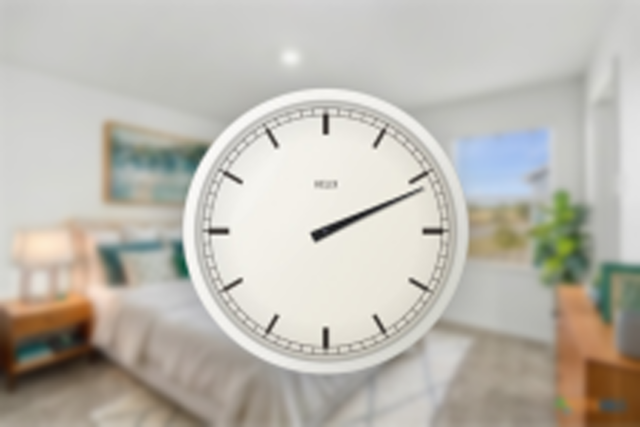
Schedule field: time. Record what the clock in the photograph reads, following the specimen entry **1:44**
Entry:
**2:11**
